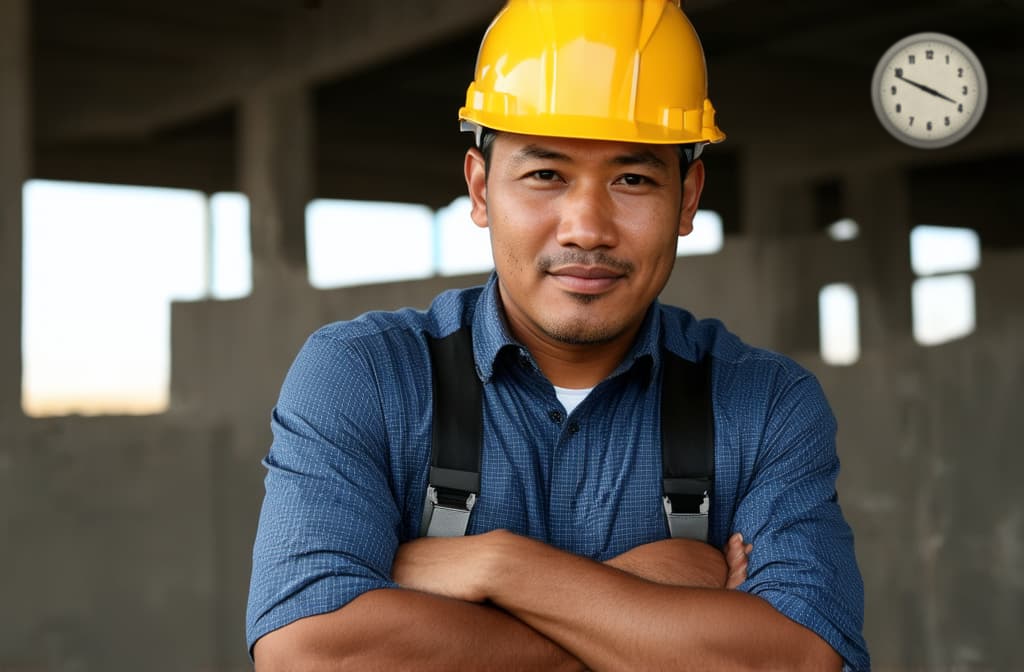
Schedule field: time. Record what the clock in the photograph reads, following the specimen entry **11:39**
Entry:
**3:49**
